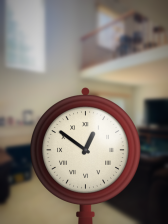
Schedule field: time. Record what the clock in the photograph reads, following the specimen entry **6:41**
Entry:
**12:51**
